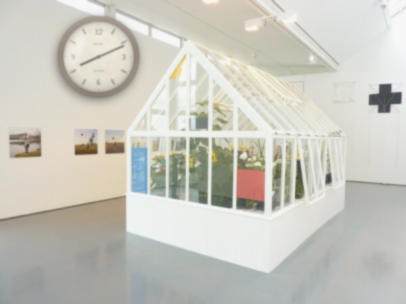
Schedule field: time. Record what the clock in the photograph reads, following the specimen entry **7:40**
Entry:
**8:11**
